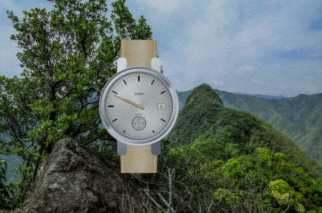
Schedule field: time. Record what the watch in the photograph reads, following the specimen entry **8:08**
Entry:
**9:49**
